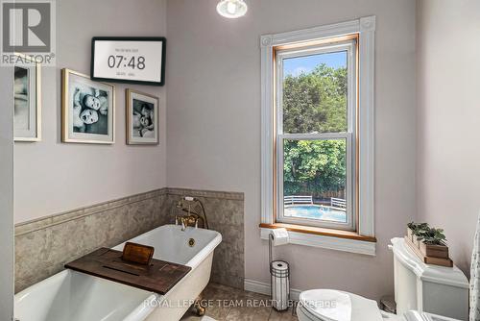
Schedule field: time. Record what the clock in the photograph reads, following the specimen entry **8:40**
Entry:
**7:48**
